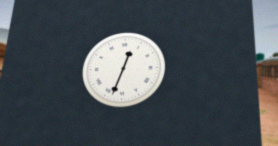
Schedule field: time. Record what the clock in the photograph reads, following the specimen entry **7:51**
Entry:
**12:33**
